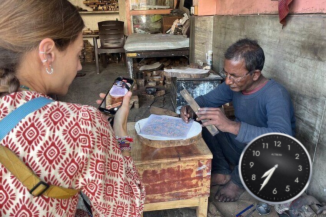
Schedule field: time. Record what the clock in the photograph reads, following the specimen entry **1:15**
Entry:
**7:35**
